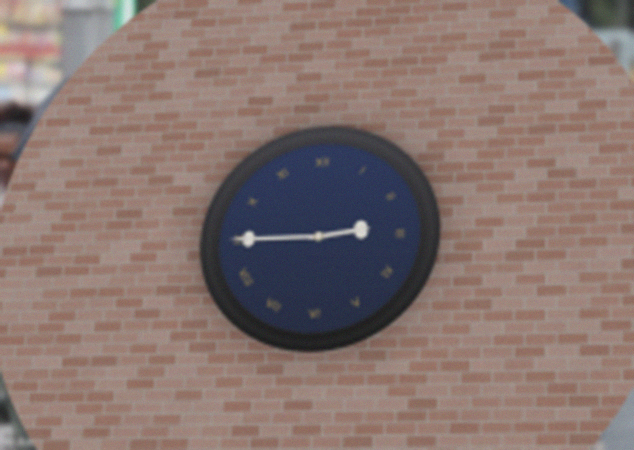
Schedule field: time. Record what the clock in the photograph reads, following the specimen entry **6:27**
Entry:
**2:45**
